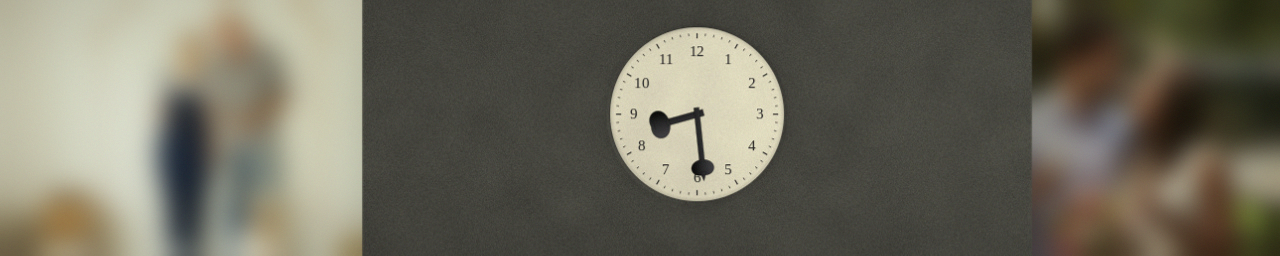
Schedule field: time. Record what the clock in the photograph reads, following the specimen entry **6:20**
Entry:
**8:29**
